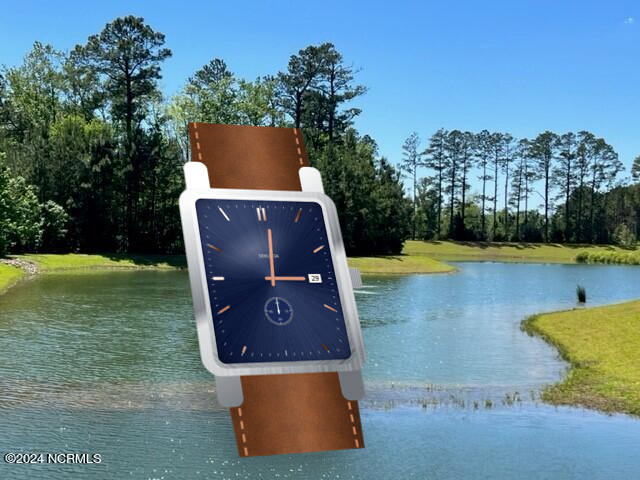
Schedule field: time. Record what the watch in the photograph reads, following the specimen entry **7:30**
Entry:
**3:01**
